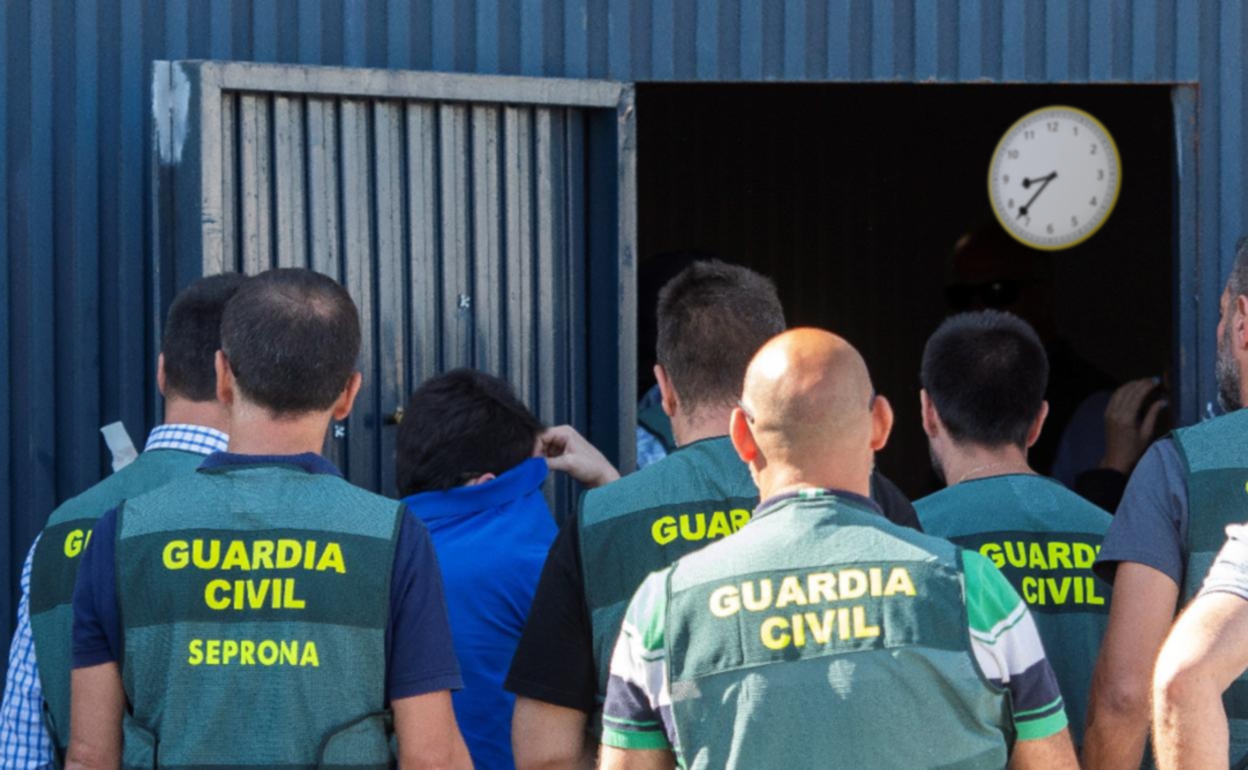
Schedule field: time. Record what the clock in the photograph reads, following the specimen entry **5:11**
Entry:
**8:37**
